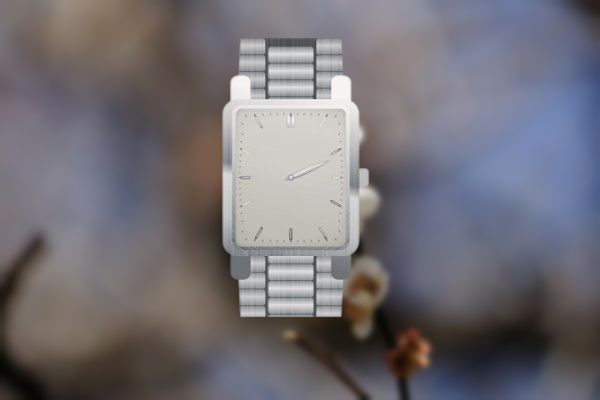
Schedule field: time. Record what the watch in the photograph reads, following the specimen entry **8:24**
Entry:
**2:11**
